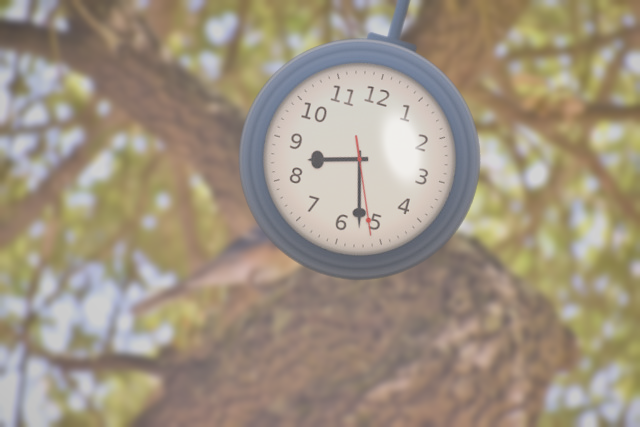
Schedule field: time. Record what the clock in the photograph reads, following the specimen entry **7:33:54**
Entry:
**8:27:26**
